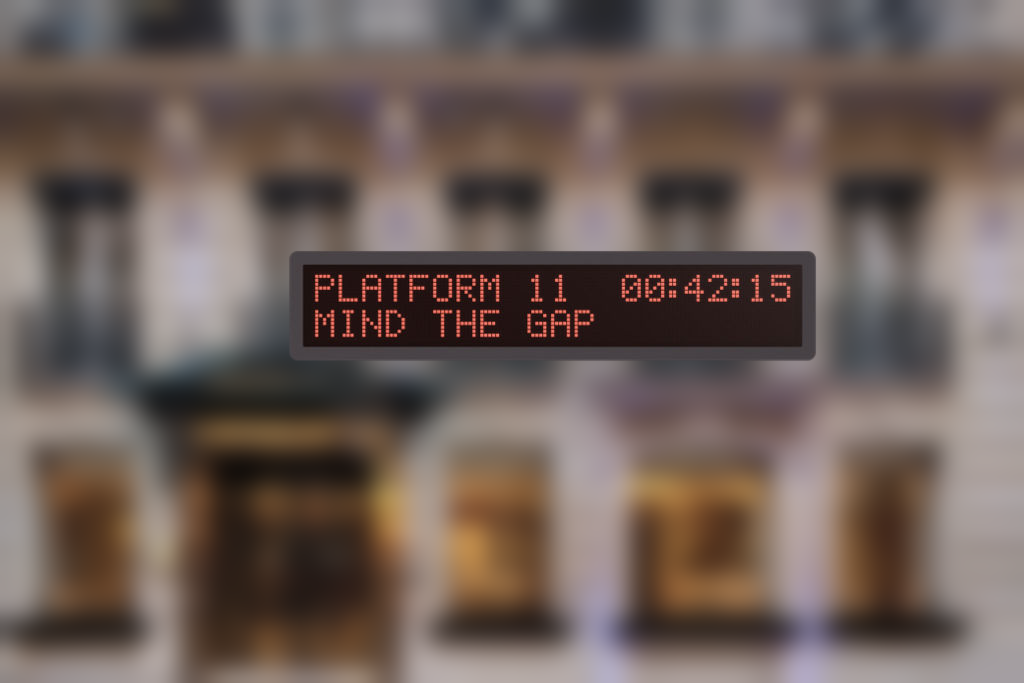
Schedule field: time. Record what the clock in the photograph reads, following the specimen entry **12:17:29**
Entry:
**0:42:15**
